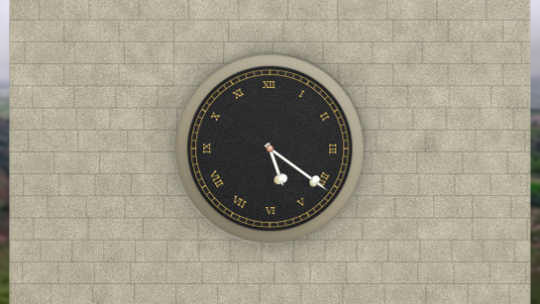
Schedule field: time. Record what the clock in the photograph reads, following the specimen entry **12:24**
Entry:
**5:21**
